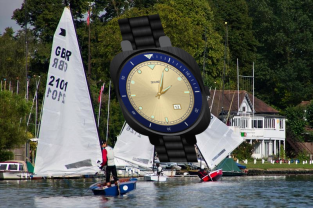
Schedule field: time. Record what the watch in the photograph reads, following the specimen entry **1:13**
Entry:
**2:04**
